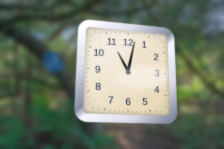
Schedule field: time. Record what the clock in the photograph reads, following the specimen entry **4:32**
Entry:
**11:02**
